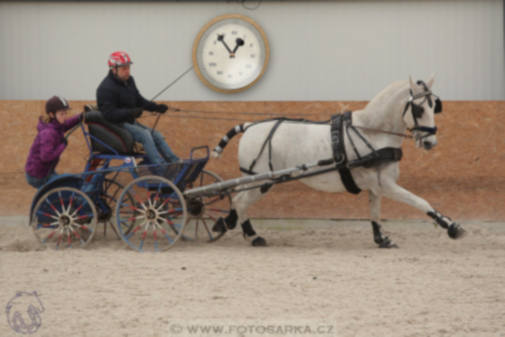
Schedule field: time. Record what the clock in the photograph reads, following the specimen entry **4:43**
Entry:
**12:53**
